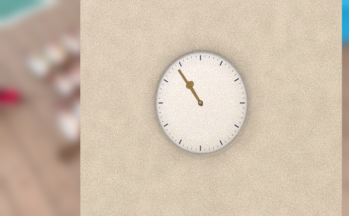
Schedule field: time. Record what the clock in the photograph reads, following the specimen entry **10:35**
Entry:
**10:54**
